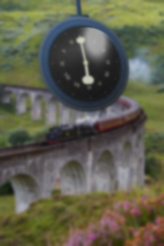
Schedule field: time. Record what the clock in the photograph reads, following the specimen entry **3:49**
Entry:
**5:59**
